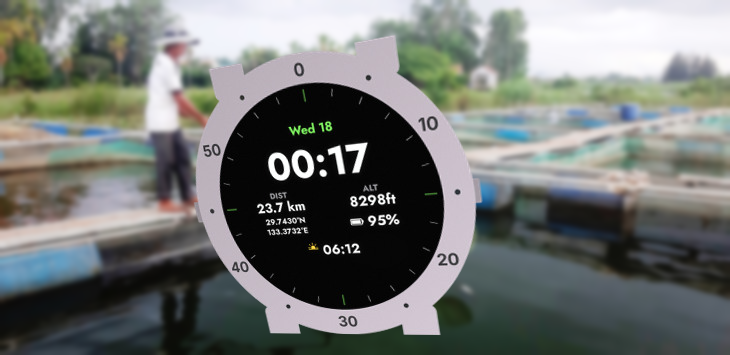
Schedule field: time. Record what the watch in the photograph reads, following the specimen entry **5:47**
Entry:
**0:17**
